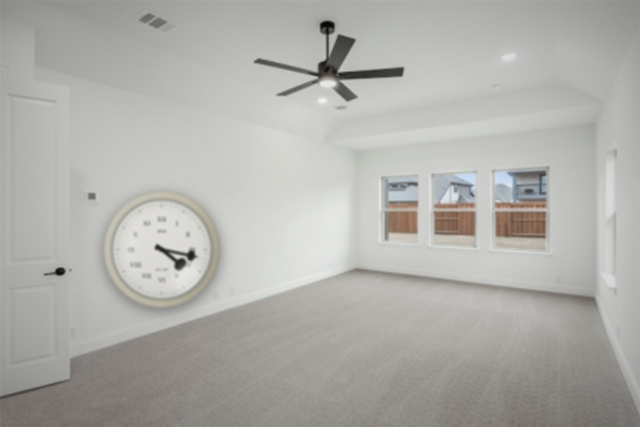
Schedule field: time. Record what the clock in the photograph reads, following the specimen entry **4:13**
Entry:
**4:17**
